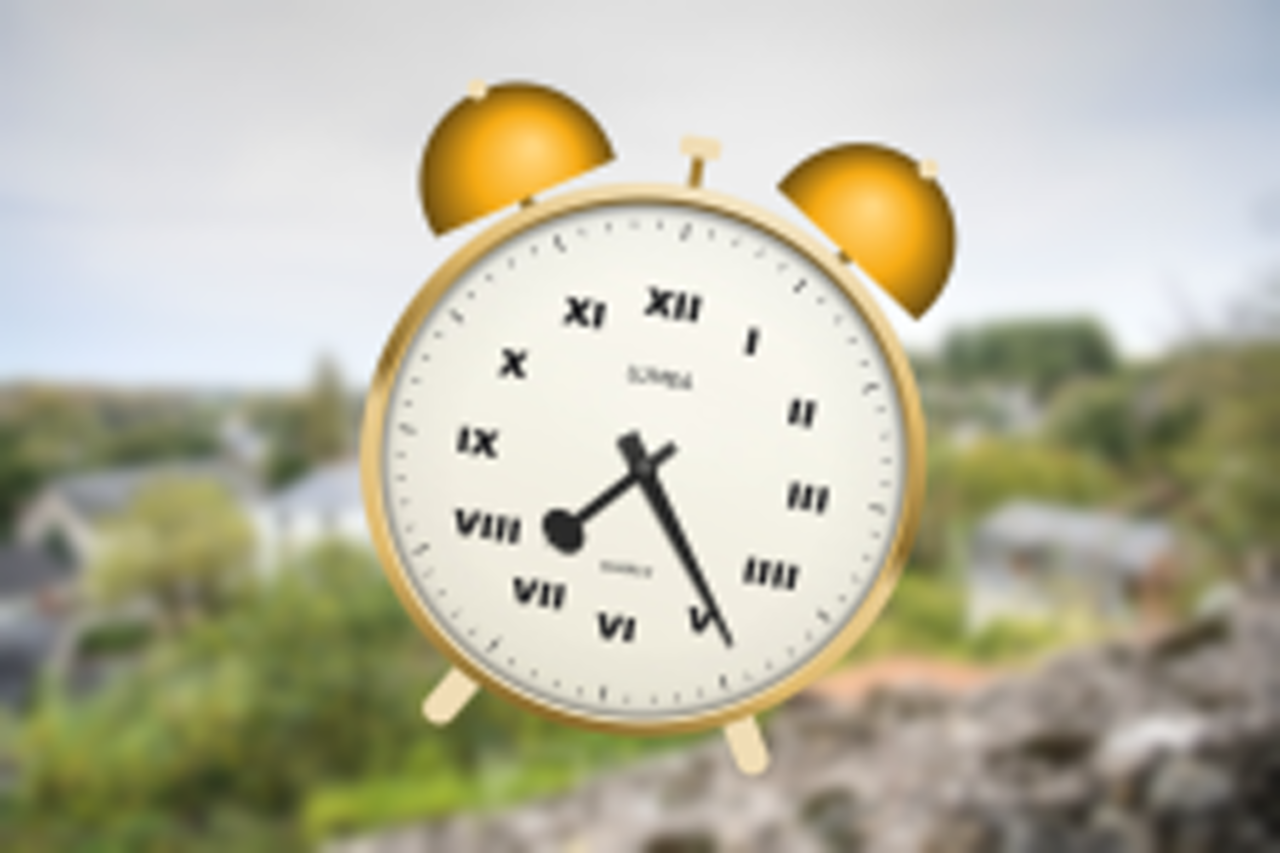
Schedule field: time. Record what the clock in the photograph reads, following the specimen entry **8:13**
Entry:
**7:24**
